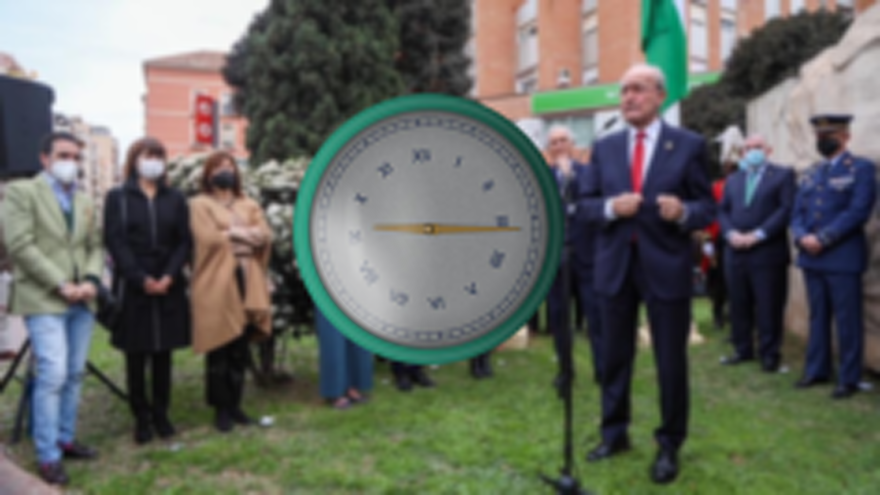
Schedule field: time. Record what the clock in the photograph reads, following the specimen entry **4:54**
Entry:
**9:16**
